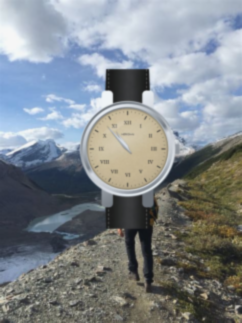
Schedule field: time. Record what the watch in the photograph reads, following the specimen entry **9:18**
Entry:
**10:53**
